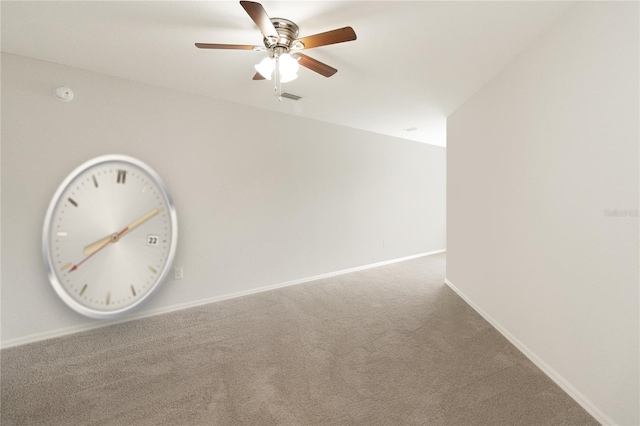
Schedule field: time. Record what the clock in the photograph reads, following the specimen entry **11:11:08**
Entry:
**8:09:39**
